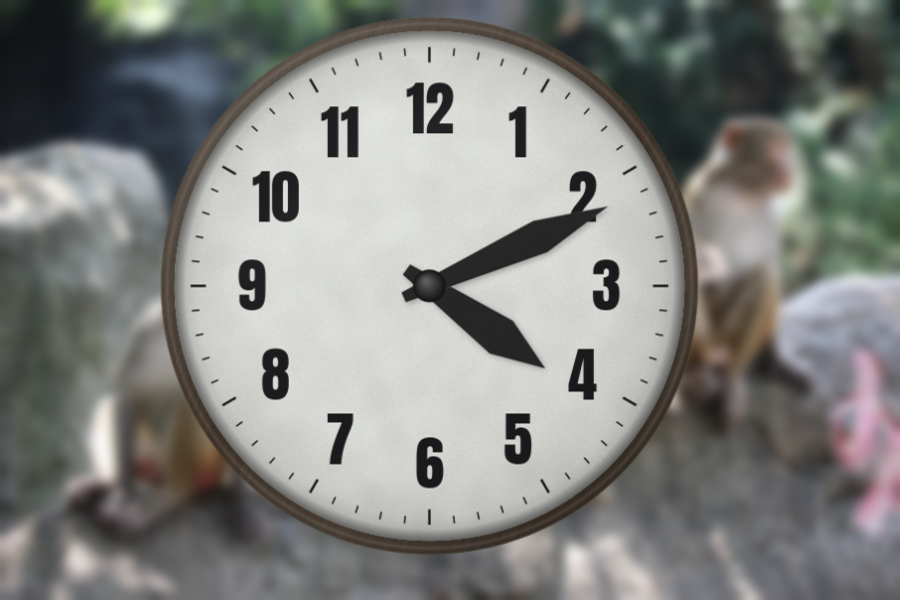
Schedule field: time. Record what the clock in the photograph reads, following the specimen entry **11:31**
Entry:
**4:11**
